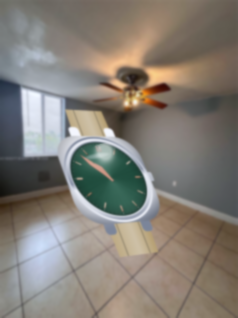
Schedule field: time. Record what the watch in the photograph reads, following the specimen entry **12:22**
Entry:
**10:53**
